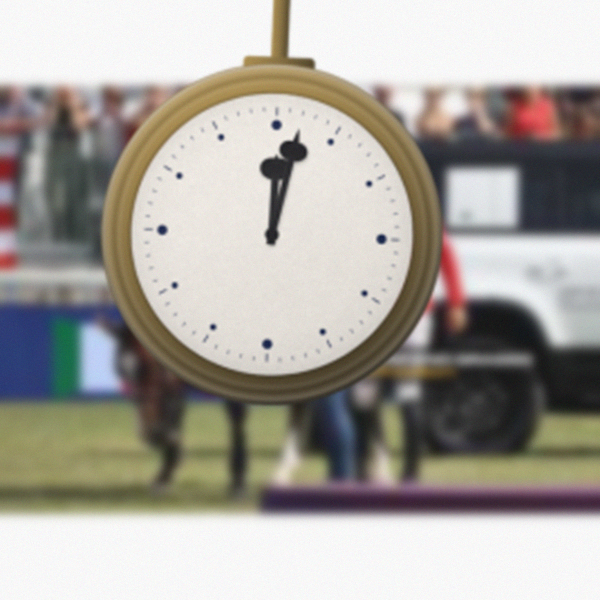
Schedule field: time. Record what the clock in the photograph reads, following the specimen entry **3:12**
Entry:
**12:02**
